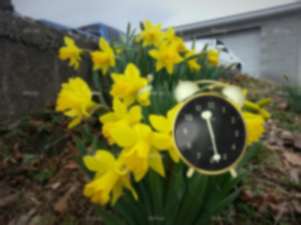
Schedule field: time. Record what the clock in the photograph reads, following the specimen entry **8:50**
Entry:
**11:28**
